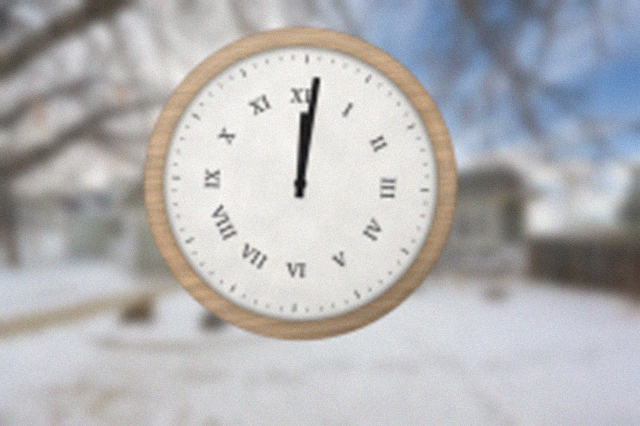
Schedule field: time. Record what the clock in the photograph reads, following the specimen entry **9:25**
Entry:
**12:01**
